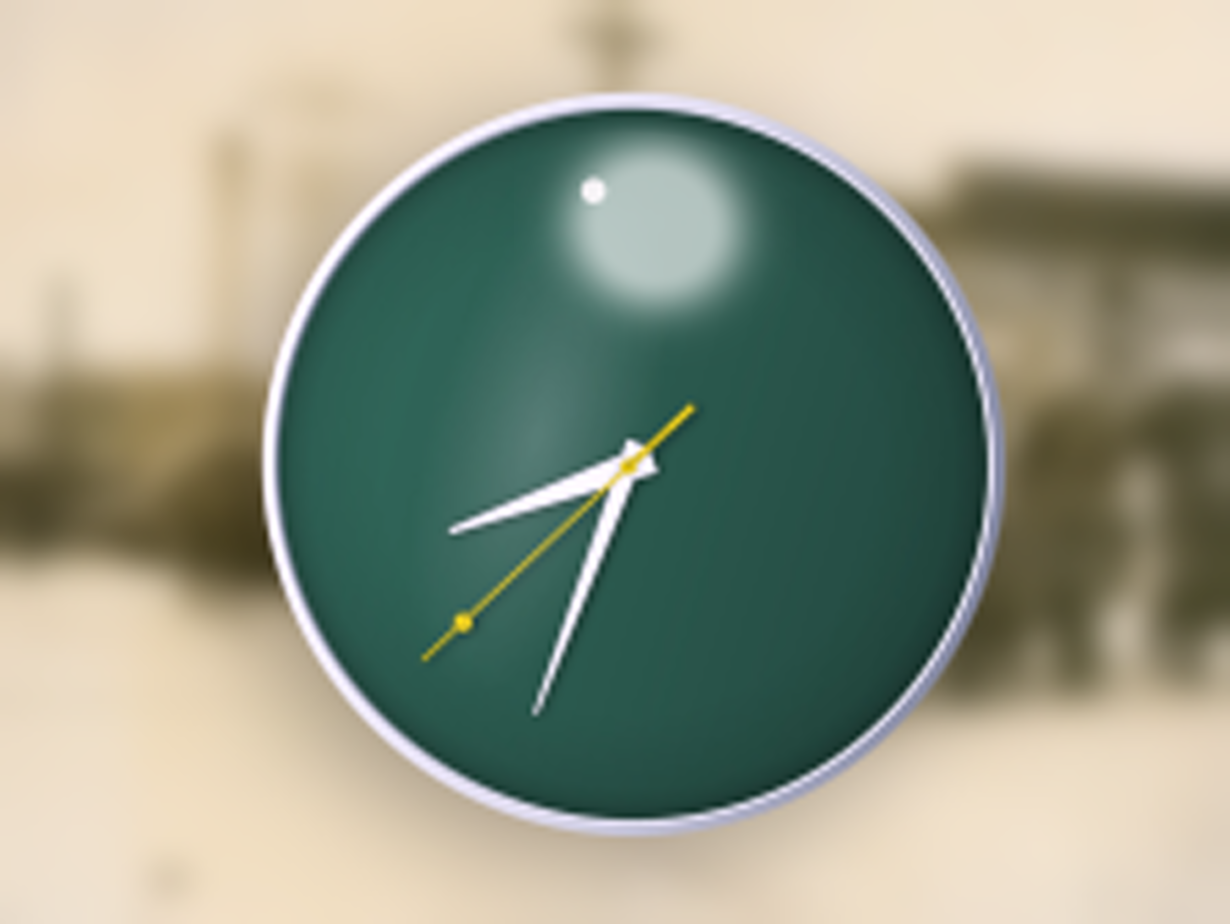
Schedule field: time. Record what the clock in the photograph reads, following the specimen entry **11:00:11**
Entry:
**8:34:39**
